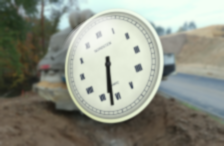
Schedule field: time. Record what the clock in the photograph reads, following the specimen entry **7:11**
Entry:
**6:32**
